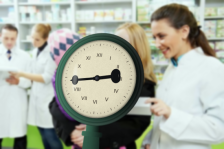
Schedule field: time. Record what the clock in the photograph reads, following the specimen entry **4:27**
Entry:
**2:44**
